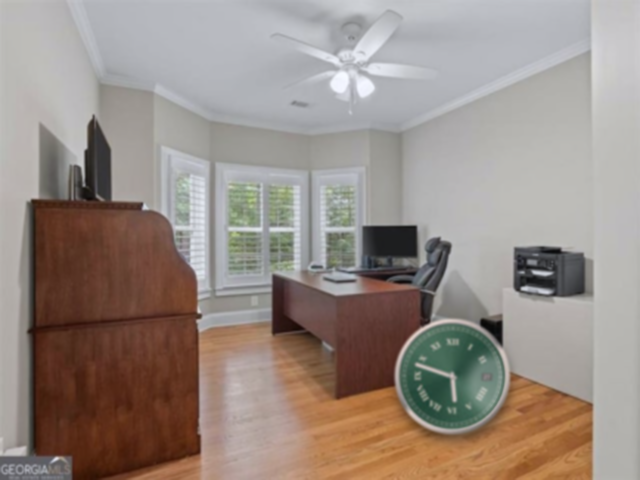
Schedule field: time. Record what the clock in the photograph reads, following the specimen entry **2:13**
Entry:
**5:48**
